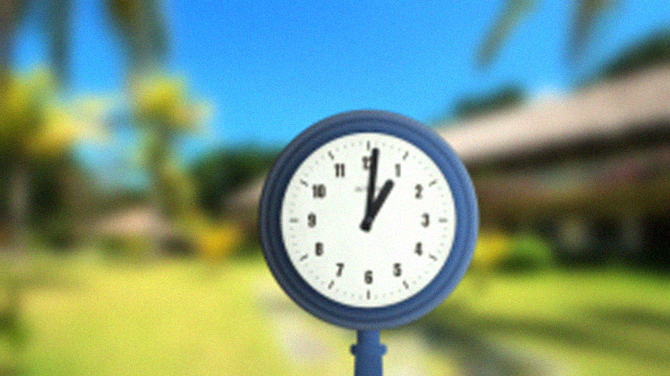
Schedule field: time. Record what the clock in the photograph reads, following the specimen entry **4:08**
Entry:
**1:01**
